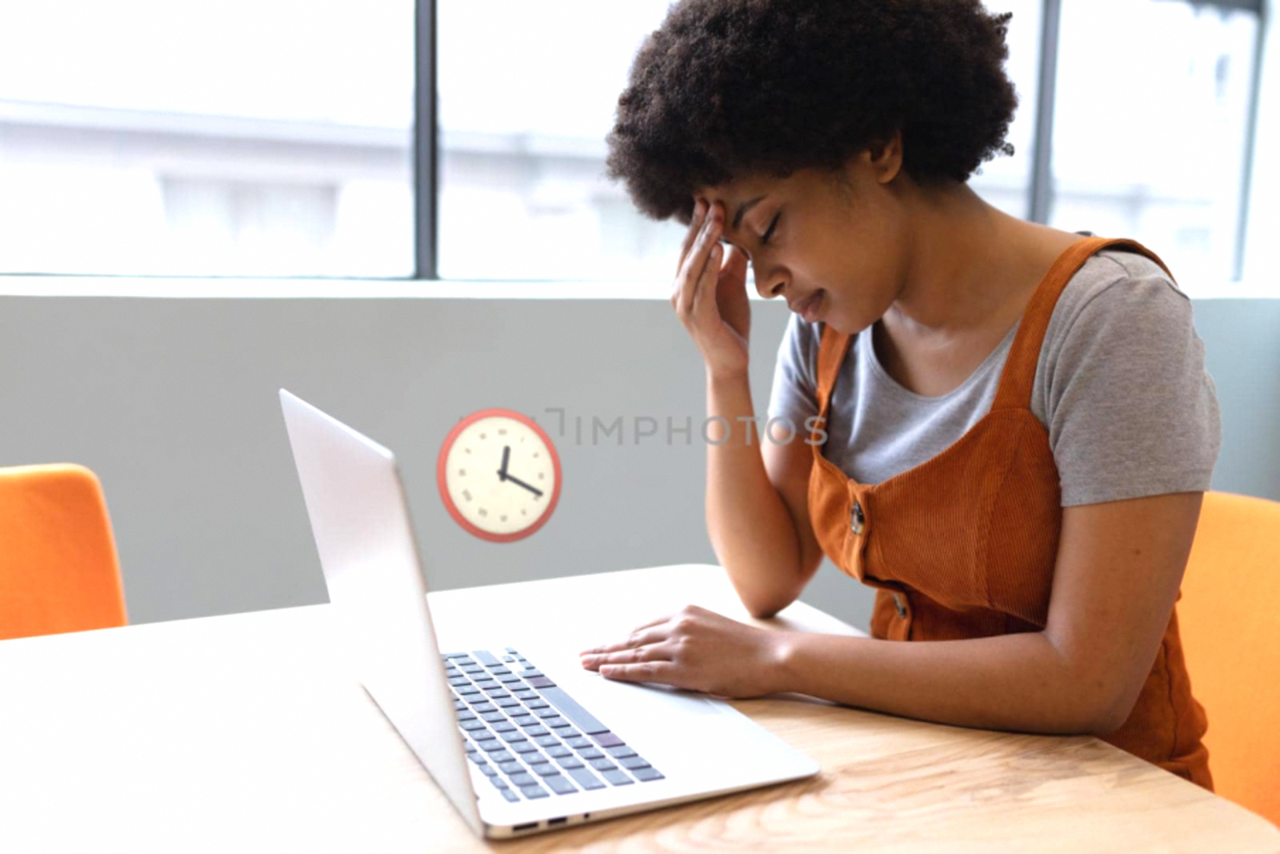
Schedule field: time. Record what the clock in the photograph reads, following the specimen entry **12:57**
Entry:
**12:19**
